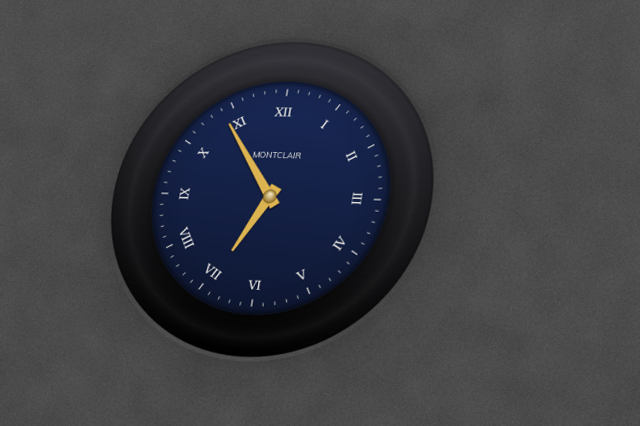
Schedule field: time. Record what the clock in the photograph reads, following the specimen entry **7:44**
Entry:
**6:54**
